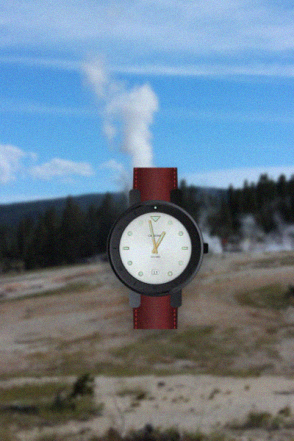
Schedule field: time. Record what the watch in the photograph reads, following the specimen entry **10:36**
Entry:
**12:58**
